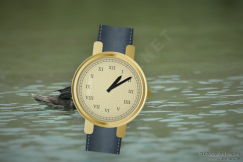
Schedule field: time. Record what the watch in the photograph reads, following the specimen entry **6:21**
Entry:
**1:09**
